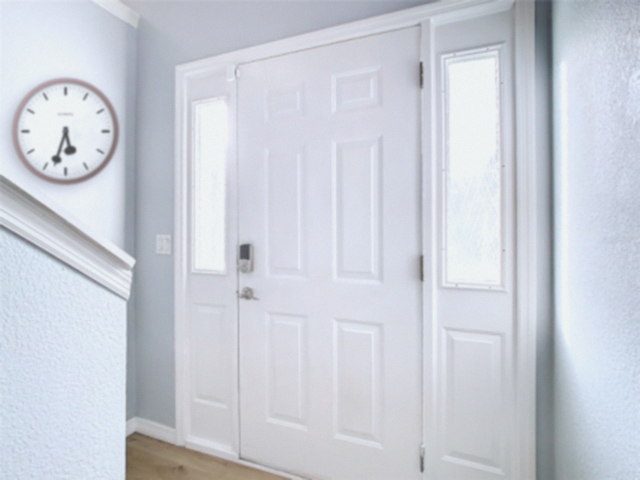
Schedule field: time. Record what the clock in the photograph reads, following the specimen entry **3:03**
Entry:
**5:33**
